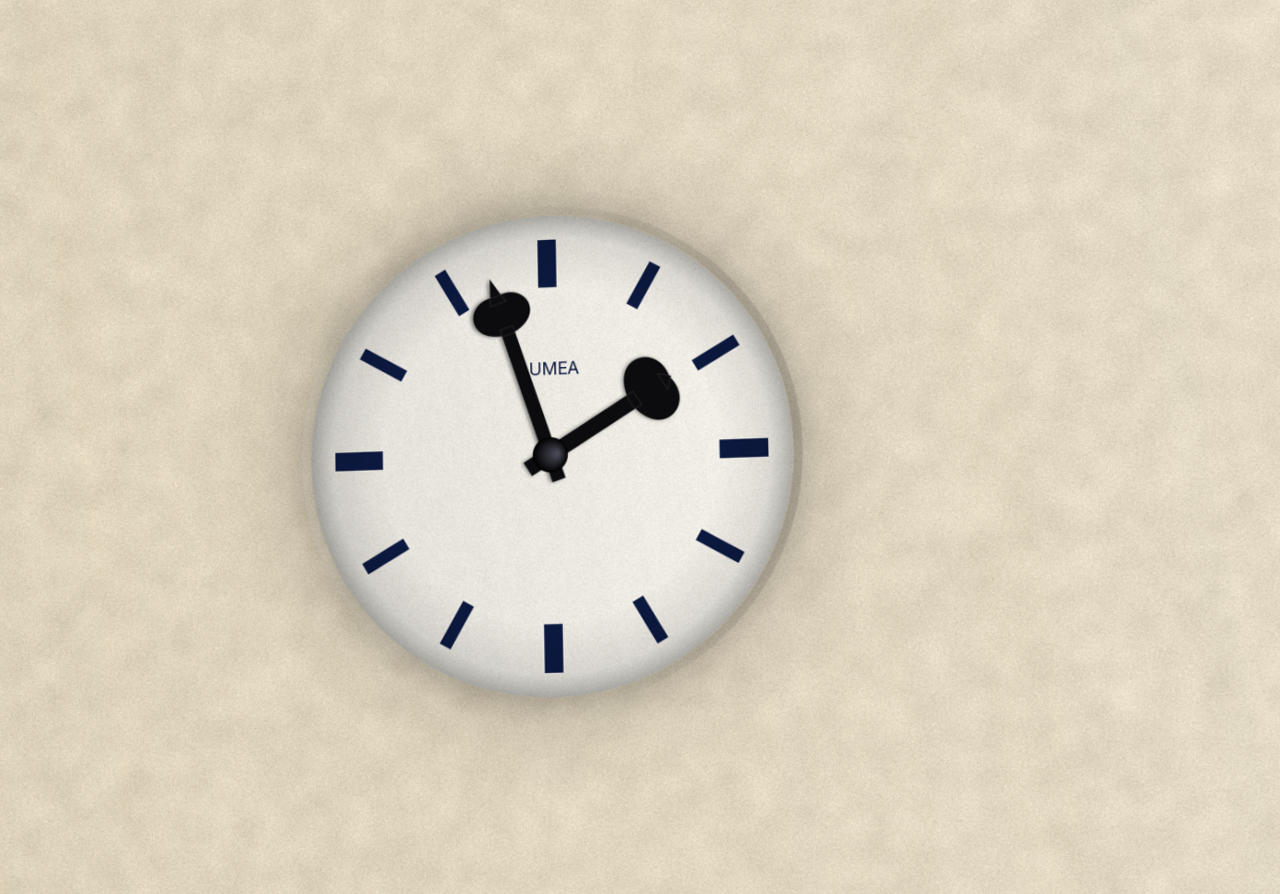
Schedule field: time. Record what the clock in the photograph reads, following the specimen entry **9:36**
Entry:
**1:57**
